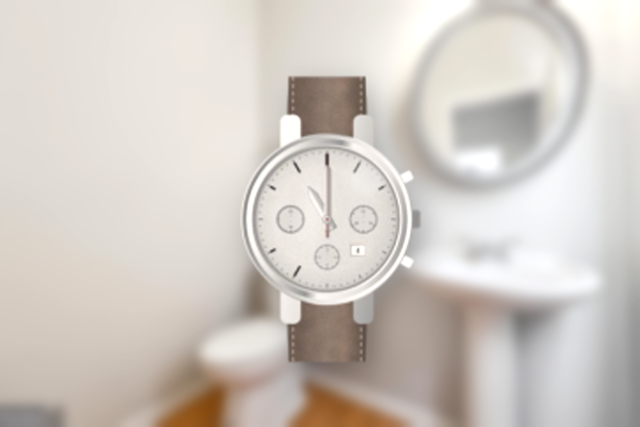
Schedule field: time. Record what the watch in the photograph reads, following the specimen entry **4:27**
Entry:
**11:00**
